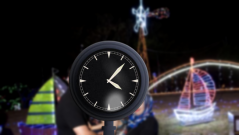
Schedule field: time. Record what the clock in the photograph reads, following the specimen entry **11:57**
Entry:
**4:07**
